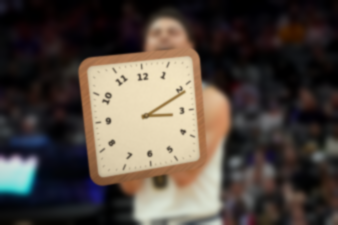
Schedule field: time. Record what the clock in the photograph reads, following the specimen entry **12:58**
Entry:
**3:11**
